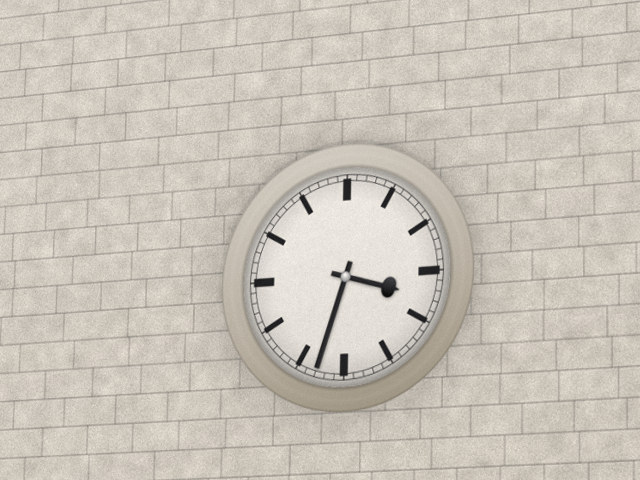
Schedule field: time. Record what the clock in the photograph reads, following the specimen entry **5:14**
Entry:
**3:33**
